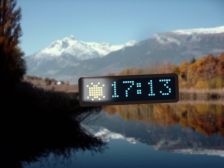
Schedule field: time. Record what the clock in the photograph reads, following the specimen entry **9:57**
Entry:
**17:13**
